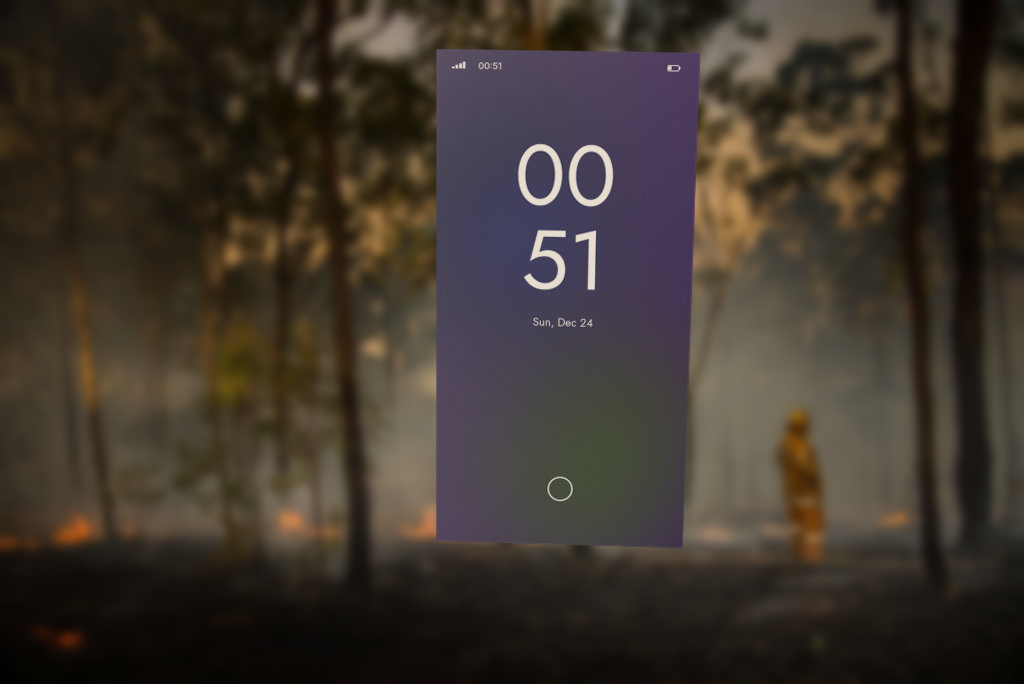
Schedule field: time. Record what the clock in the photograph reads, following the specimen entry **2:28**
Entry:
**0:51**
